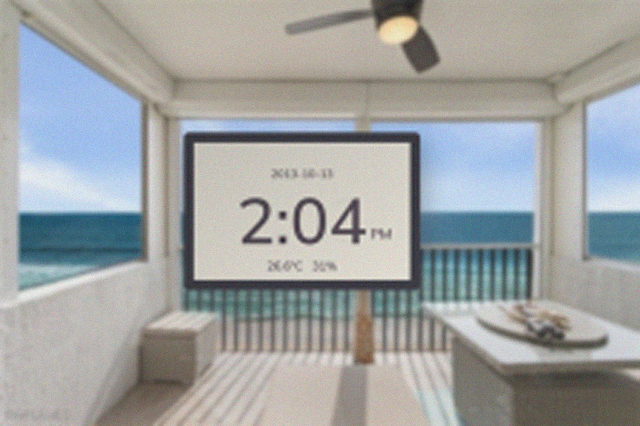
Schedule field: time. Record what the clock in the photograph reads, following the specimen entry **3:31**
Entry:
**2:04**
